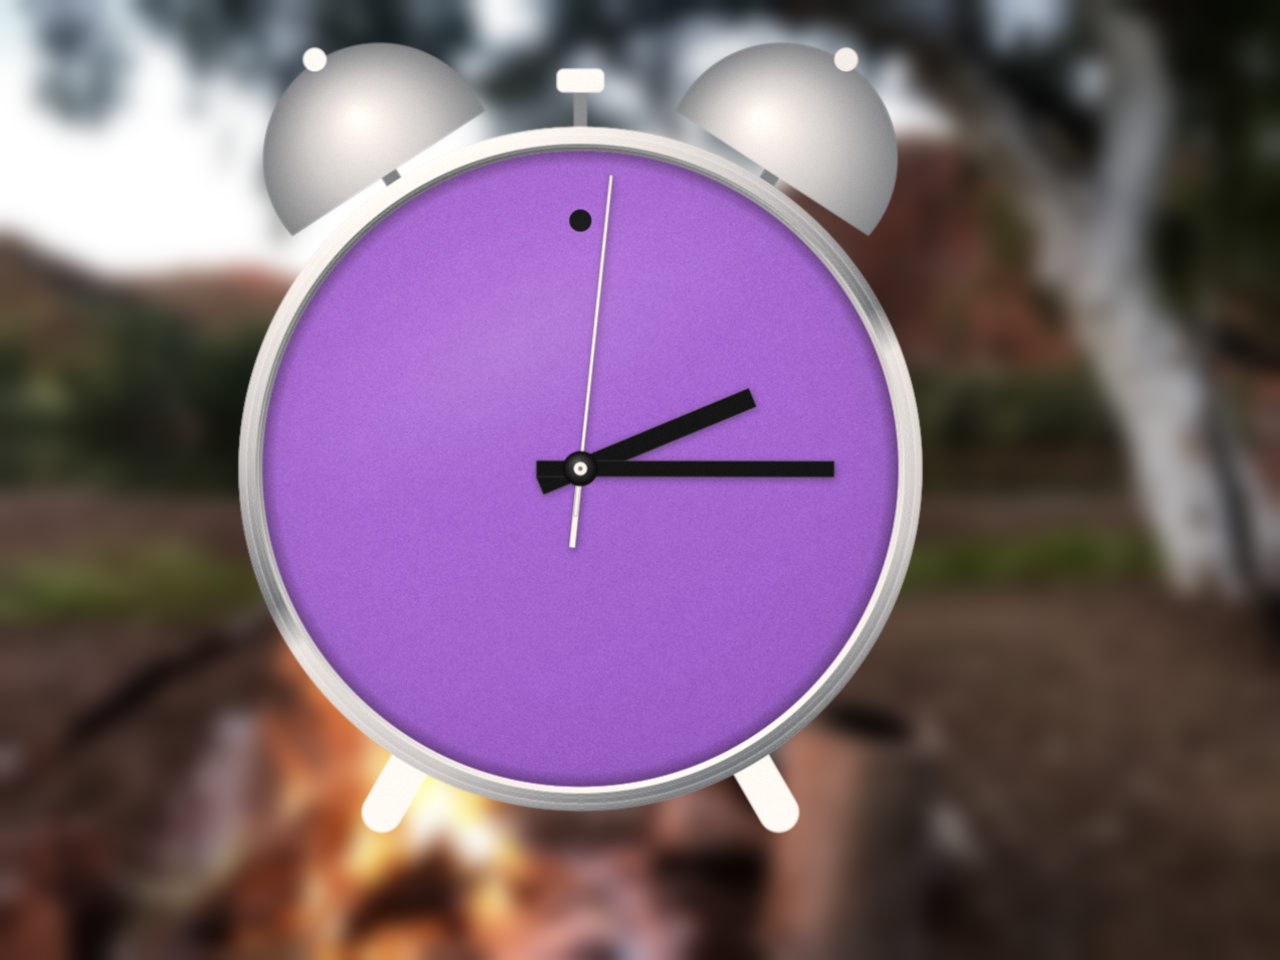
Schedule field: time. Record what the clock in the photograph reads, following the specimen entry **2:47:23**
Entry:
**2:15:01**
